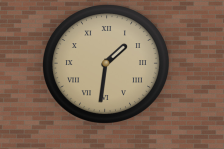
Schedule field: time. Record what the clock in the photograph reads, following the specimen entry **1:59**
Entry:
**1:31**
